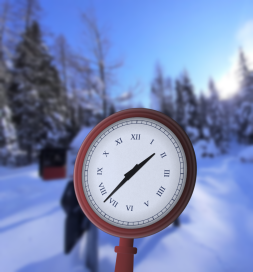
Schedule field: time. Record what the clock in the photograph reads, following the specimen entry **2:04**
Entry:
**1:37**
